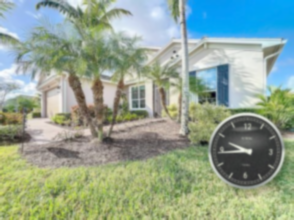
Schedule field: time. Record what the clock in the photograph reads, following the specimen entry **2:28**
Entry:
**9:44**
